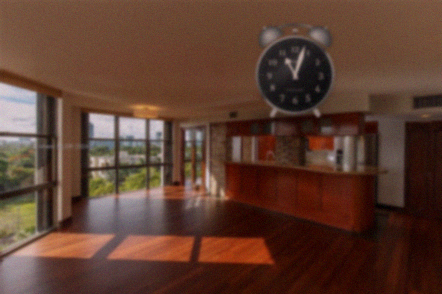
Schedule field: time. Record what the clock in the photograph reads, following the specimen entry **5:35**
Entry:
**11:03**
